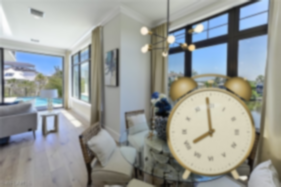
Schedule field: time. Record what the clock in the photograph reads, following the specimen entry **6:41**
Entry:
**7:59**
